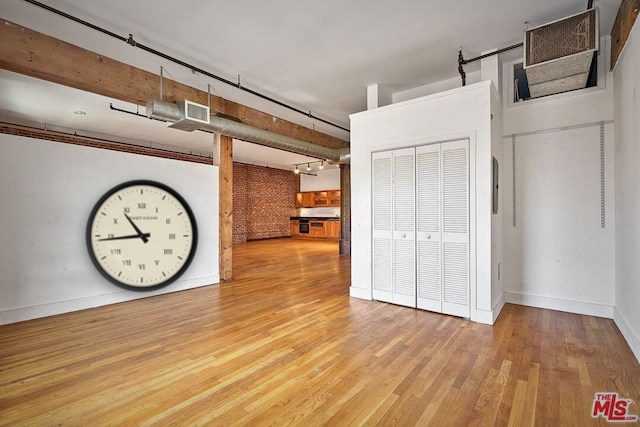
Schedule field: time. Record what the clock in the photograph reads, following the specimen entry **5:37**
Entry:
**10:44**
